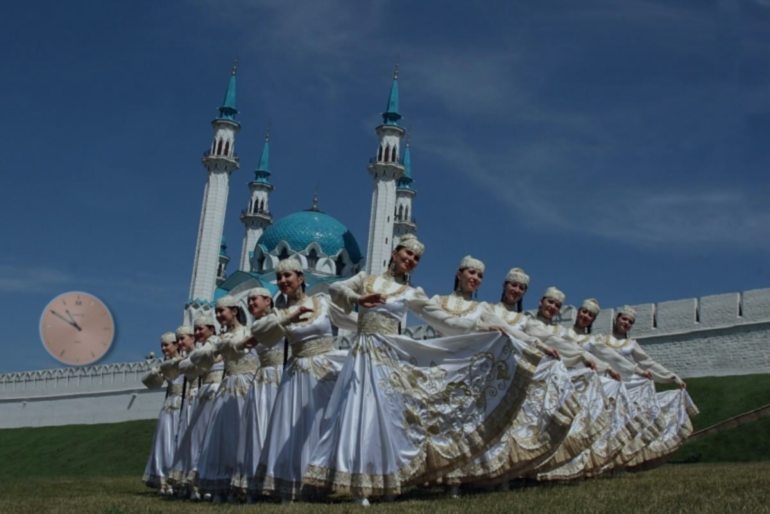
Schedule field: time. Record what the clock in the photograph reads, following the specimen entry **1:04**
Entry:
**10:50**
